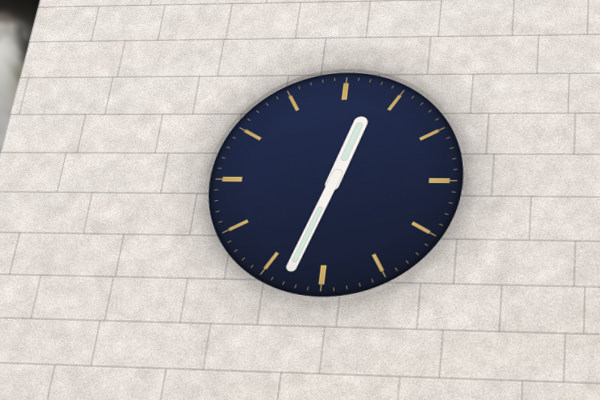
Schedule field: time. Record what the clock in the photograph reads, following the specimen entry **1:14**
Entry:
**12:33**
